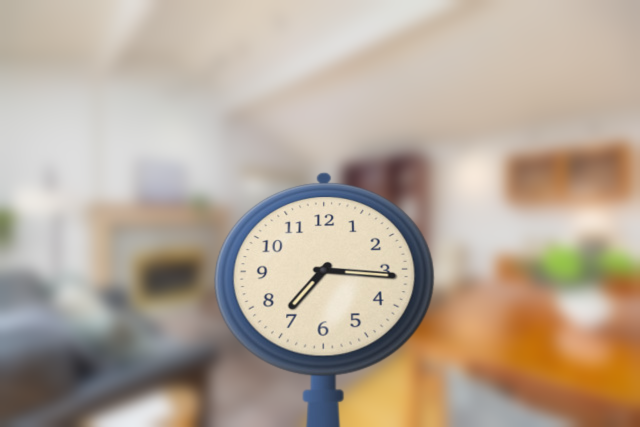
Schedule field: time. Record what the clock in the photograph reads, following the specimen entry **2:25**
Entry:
**7:16**
